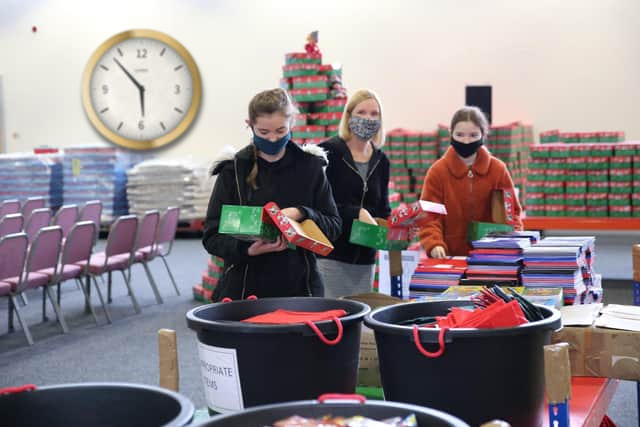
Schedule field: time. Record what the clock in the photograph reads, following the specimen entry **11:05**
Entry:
**5:53**
